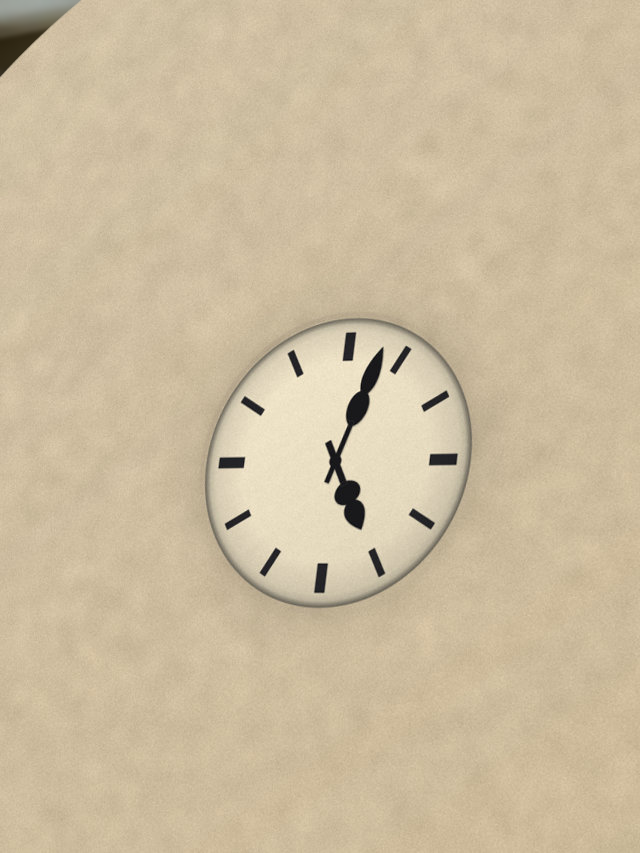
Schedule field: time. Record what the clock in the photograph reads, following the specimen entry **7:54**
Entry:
**5:03**
